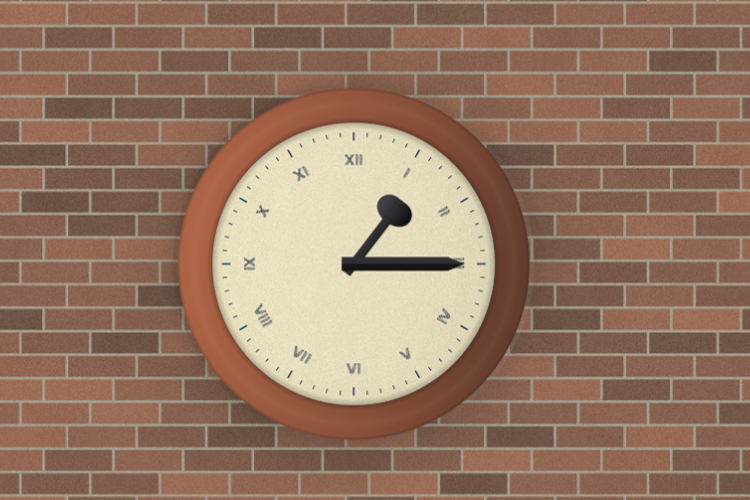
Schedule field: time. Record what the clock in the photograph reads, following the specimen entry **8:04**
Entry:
**1:15**
